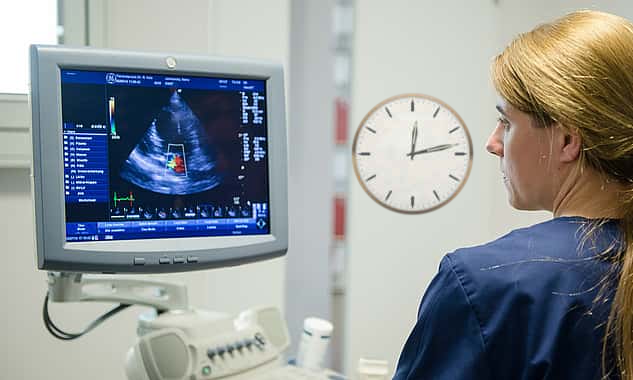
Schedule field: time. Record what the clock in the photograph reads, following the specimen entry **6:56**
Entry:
**12:13**
